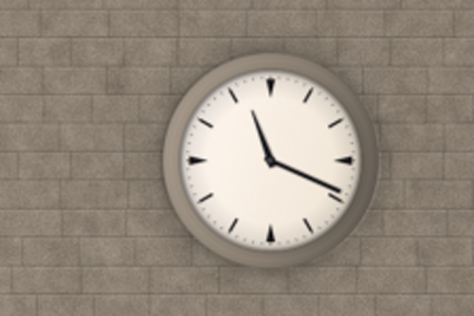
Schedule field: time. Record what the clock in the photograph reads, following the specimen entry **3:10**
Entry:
**11:19**
